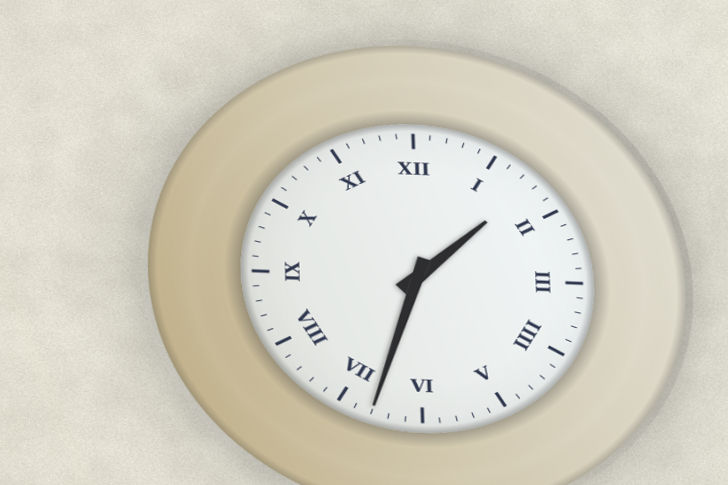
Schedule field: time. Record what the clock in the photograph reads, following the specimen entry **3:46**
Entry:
**1:33**
